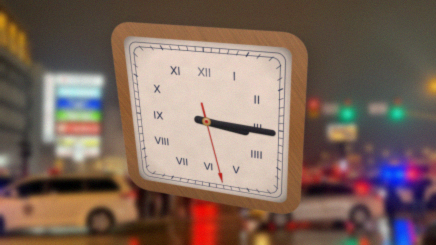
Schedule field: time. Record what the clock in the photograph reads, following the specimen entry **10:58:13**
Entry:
**3:15:28**
